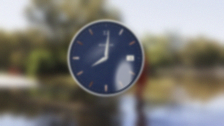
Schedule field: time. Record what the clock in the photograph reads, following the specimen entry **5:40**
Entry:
**8:01**
